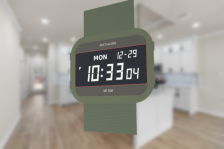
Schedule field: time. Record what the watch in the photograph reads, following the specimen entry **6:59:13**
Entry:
**10:33:04**
